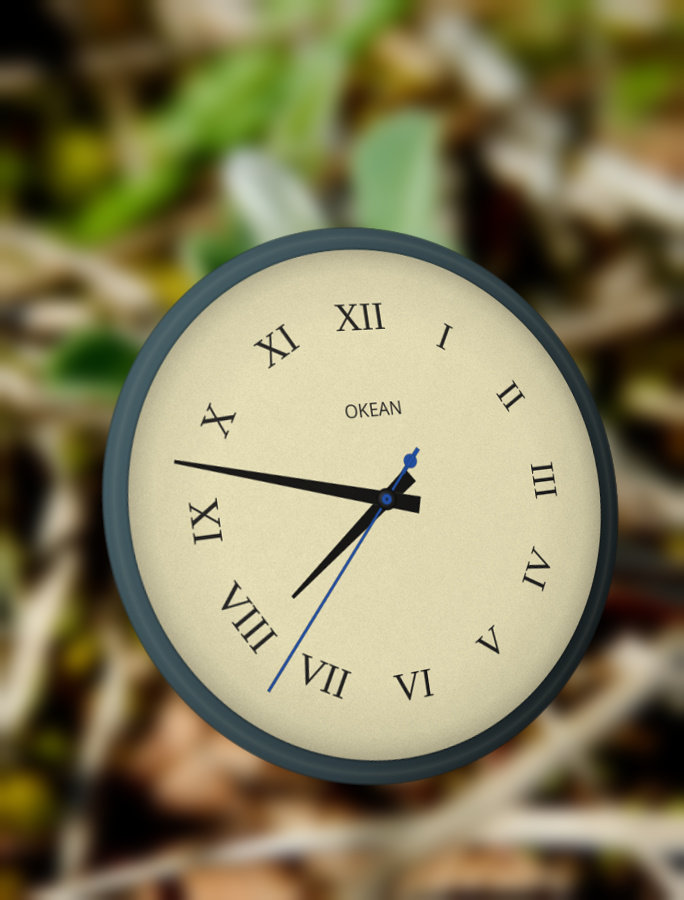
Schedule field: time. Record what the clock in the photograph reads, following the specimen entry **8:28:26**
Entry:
**7:47:37**
